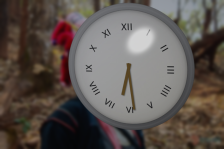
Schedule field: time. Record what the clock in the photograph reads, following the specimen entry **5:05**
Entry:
**6:29**
